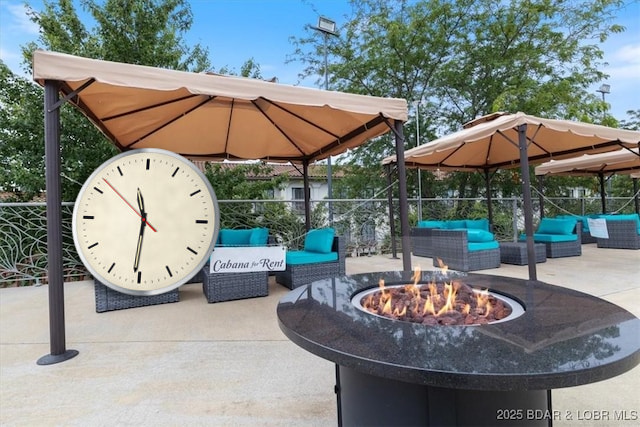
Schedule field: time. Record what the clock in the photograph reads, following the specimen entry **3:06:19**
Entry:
**11:30:52**
